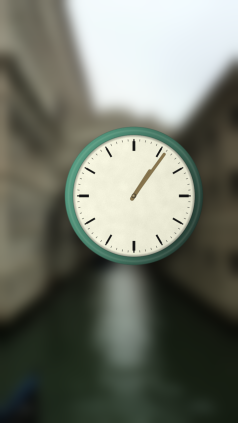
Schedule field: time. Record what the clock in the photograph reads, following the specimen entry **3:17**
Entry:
**1:06**
